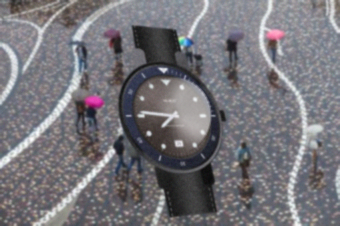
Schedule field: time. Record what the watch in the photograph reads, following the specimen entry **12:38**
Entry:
**7:46**
